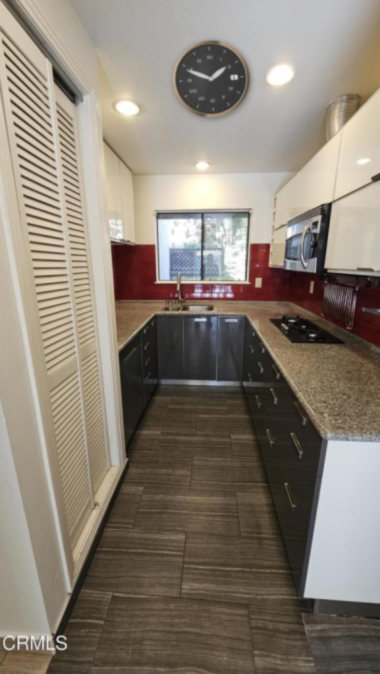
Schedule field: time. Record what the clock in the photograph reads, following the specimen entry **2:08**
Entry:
**1:49**
